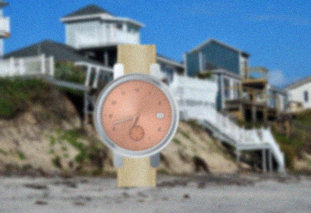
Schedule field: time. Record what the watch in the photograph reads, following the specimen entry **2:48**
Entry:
**6:42**
